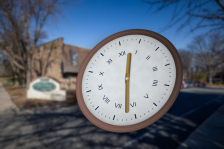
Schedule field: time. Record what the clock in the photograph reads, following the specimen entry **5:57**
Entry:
**12:32**
